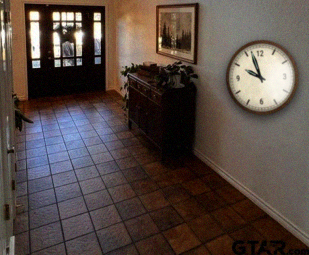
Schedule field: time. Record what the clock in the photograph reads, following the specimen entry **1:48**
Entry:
**9:57**
